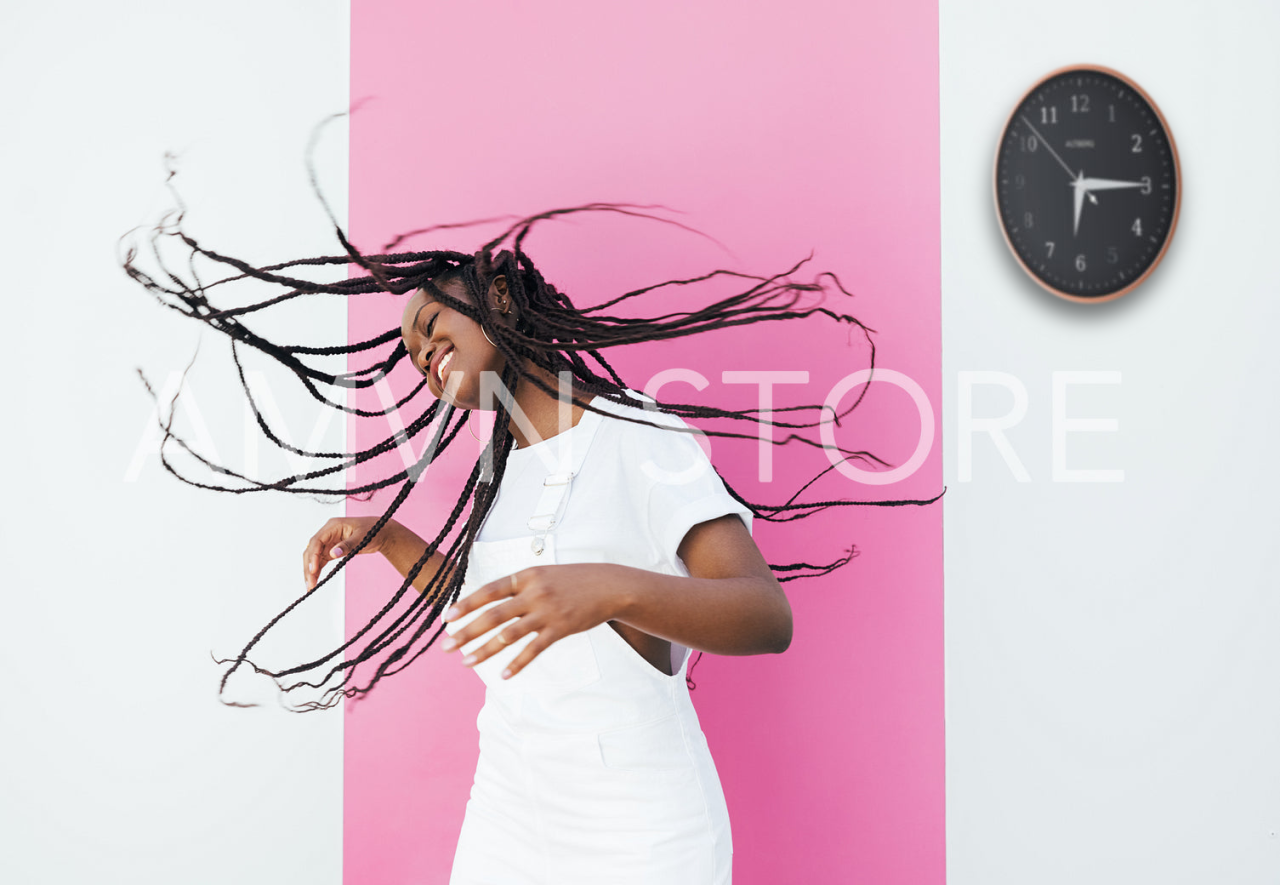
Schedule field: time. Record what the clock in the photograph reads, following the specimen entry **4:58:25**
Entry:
**6:14:52**
